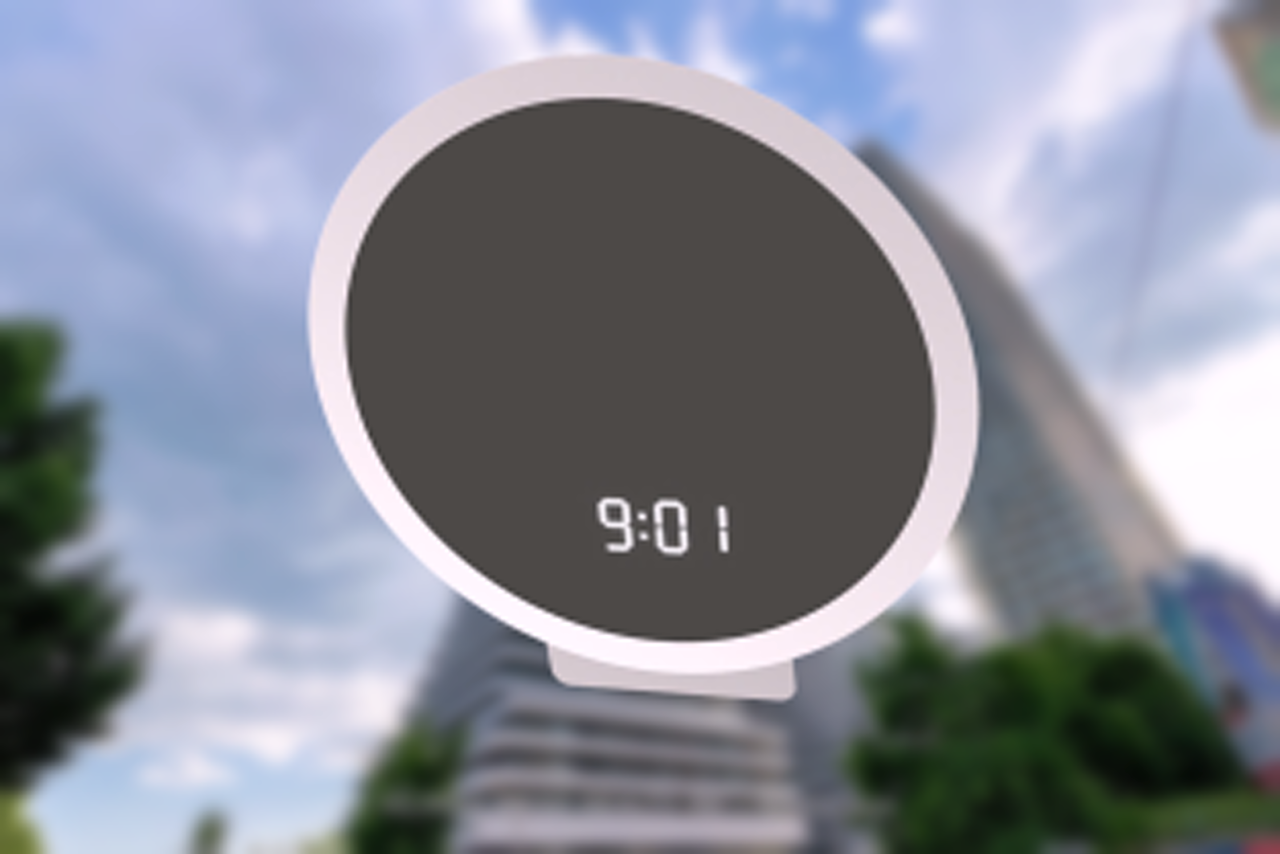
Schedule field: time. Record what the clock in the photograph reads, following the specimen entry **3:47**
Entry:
**9:01**
